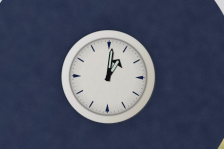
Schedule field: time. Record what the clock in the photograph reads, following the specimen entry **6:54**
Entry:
**1:01**
